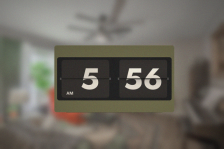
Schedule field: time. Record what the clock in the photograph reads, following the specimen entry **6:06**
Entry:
**5:56**
